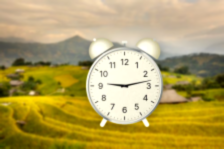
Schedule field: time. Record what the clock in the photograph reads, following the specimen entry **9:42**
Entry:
**9:13**
